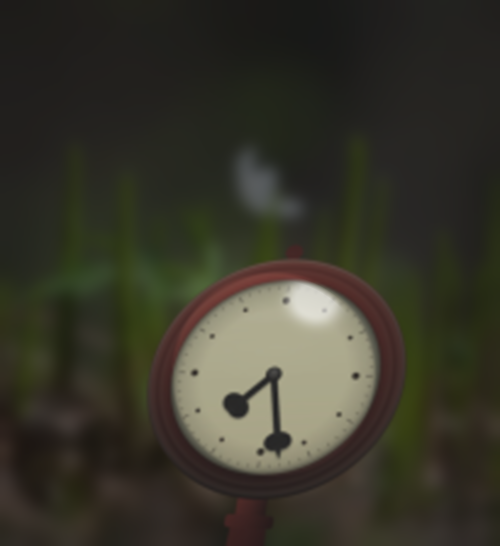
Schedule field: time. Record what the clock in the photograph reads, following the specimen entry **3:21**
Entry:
**7:28**
